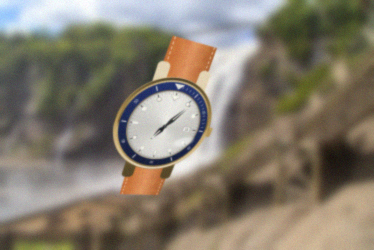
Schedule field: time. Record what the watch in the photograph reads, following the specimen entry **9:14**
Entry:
**7:06**
